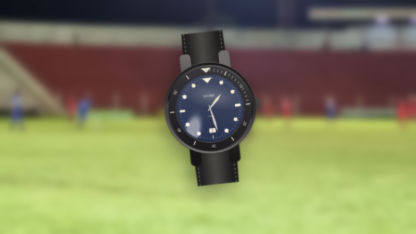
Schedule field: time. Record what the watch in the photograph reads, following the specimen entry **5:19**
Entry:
**1:28**
